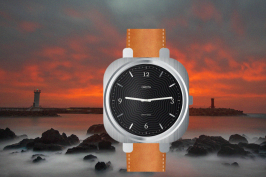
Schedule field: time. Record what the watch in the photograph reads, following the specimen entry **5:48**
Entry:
**9:14**
